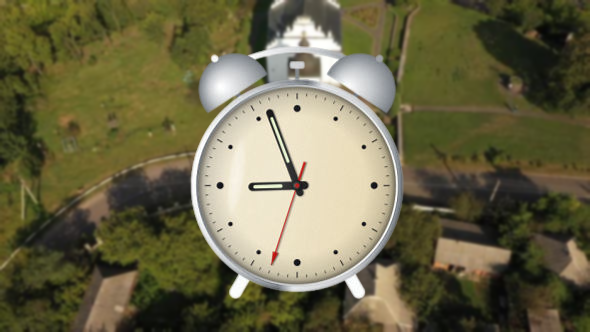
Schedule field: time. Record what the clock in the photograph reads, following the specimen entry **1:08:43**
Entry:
**8:56:33**
